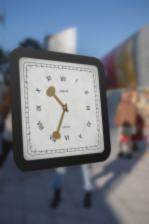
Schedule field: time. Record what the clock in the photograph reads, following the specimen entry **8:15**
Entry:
**10:34**
